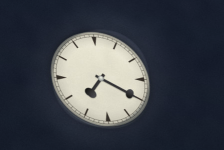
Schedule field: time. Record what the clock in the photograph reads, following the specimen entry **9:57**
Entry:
**7:20**
